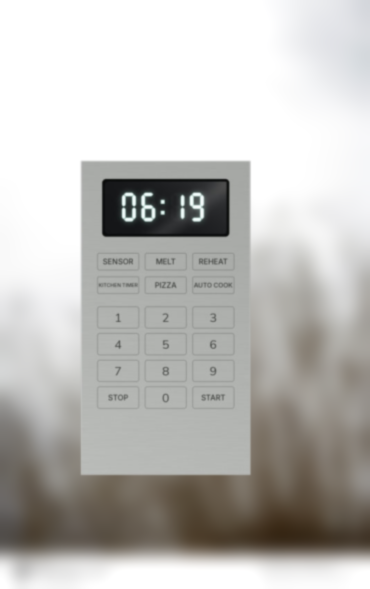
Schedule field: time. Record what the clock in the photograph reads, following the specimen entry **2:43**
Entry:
**6:19**
